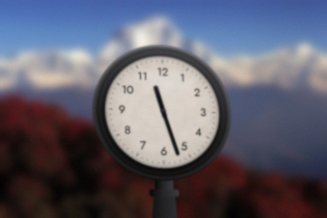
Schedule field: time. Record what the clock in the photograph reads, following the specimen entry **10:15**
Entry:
**11:27**
